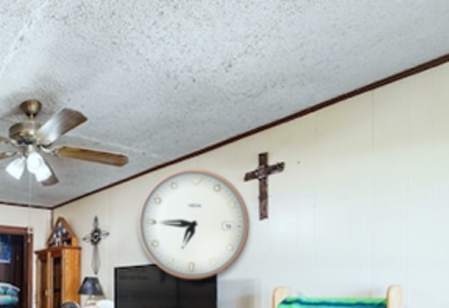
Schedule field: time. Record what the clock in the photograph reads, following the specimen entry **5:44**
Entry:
**6:45**
